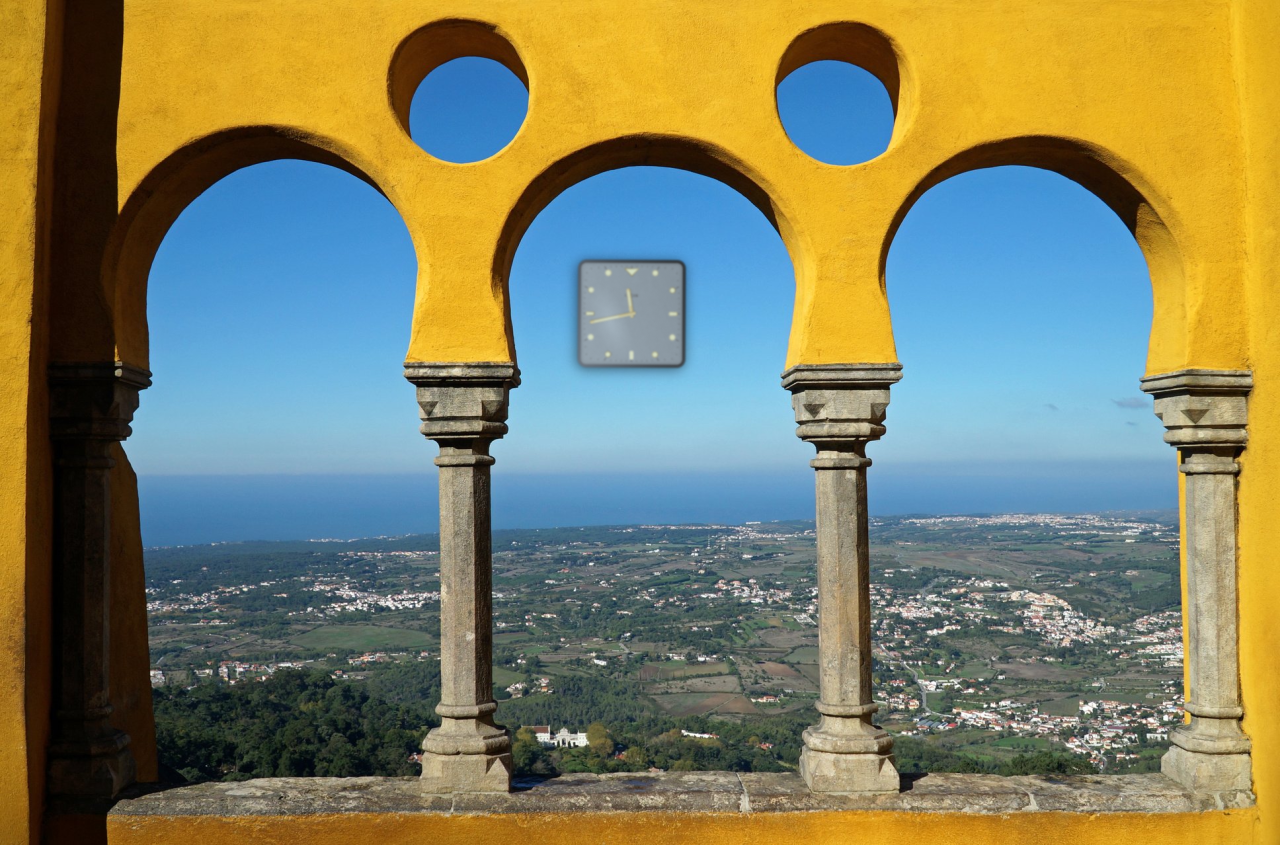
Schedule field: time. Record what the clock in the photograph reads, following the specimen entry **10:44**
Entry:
**11:43**
